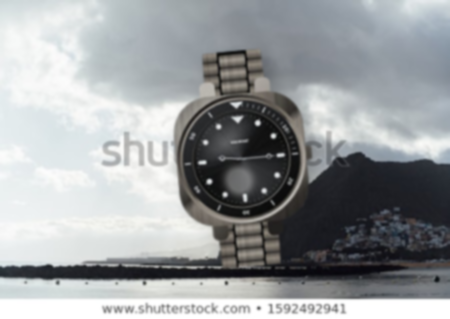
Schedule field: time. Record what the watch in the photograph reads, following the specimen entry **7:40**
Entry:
**9:15**
